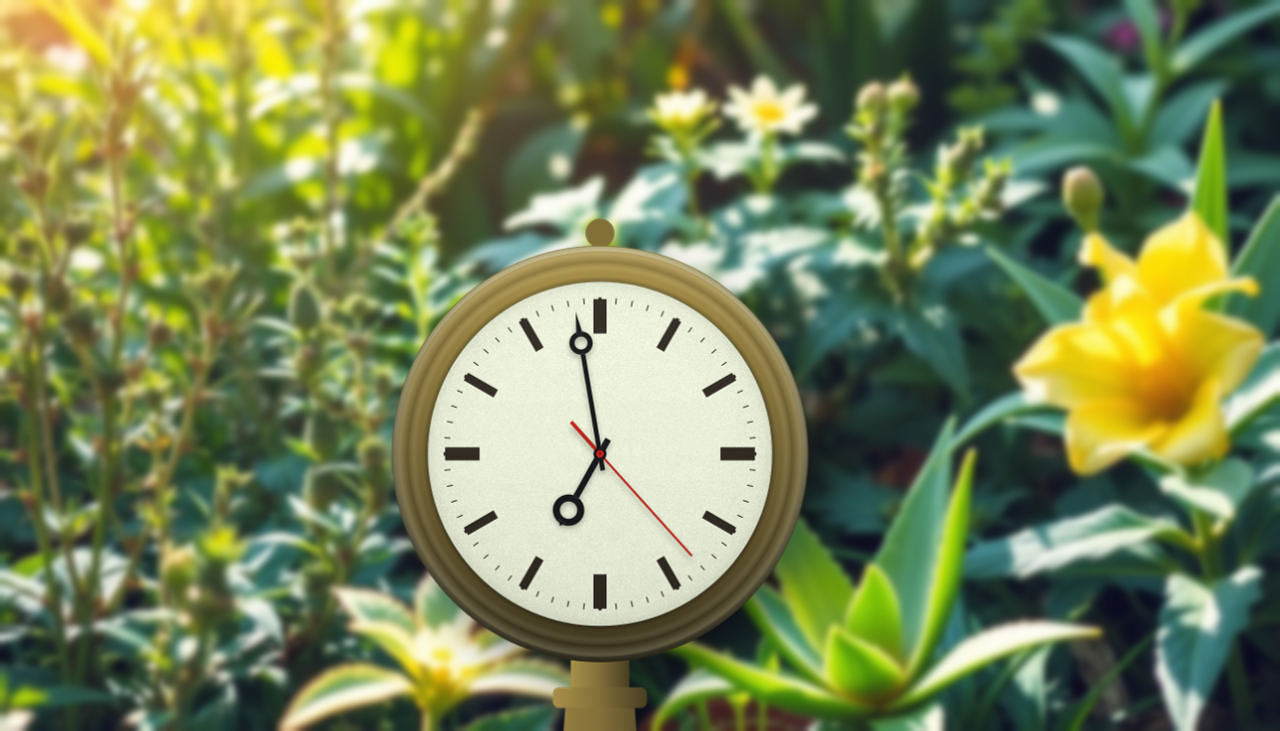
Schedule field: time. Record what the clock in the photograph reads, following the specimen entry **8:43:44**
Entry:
**6:58:23**
